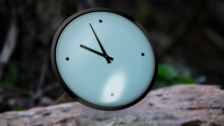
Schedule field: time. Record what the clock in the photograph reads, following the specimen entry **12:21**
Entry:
**9:57**
